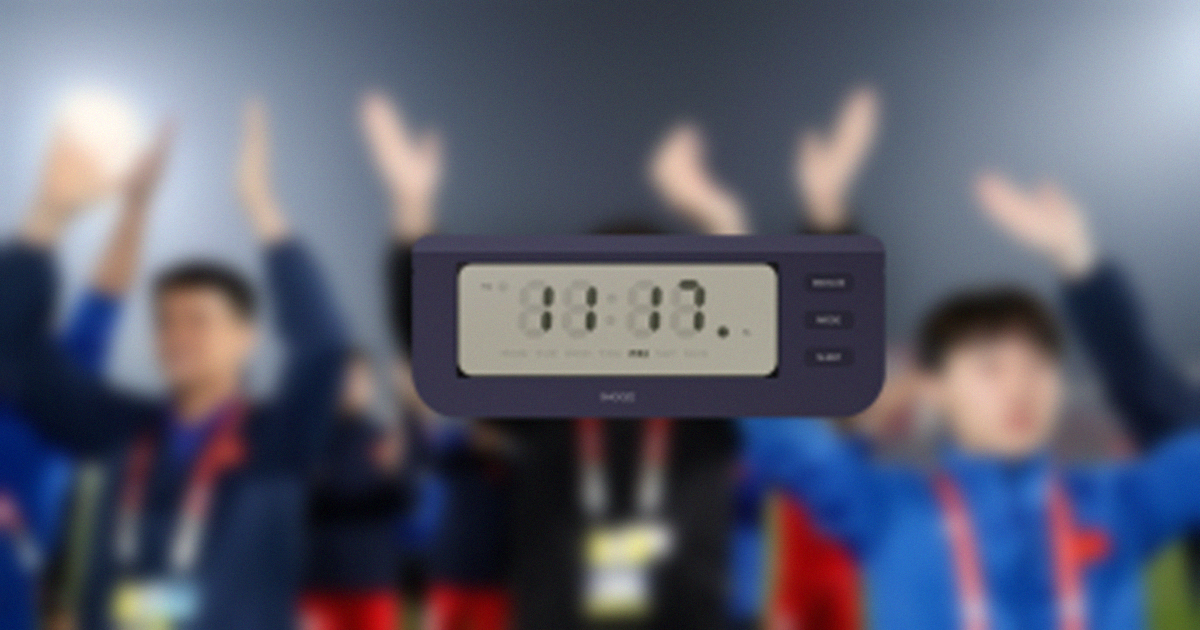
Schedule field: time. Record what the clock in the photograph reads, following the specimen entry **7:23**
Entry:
**11:17**
